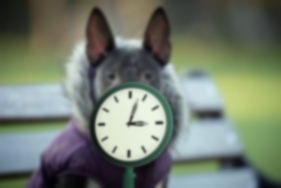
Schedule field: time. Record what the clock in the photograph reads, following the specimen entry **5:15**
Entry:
**3:03**
